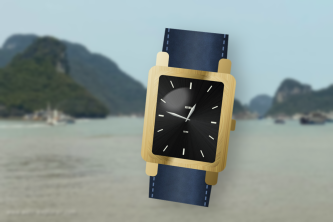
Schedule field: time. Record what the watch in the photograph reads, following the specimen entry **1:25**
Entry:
**12:47**
